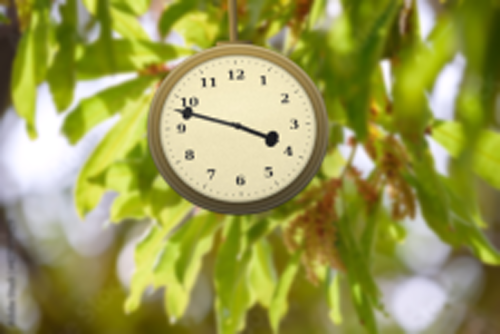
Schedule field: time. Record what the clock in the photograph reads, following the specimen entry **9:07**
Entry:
**3:48**
